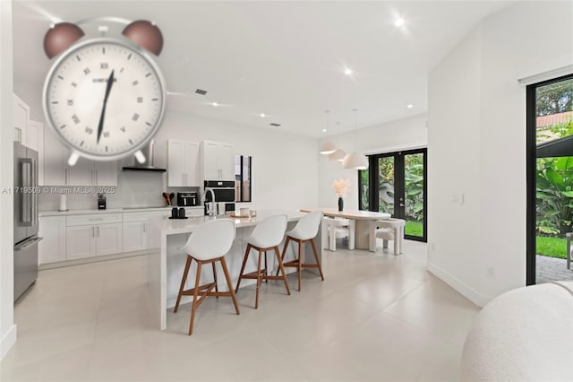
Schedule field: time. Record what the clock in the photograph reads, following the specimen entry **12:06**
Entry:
**12:32**
